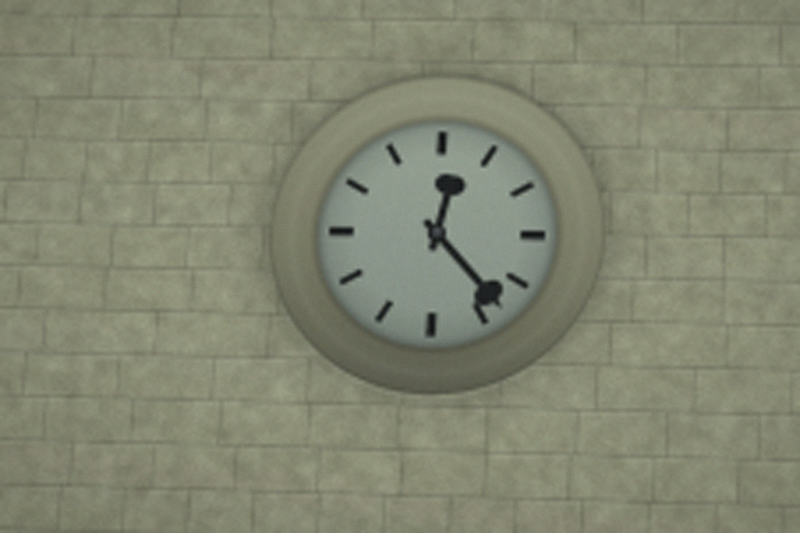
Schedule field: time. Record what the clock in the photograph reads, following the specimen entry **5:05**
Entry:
**12:23**
